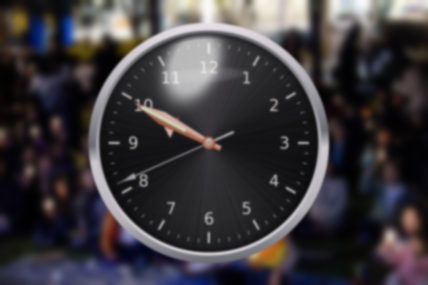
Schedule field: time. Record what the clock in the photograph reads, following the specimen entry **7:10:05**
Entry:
**9:49:41**
